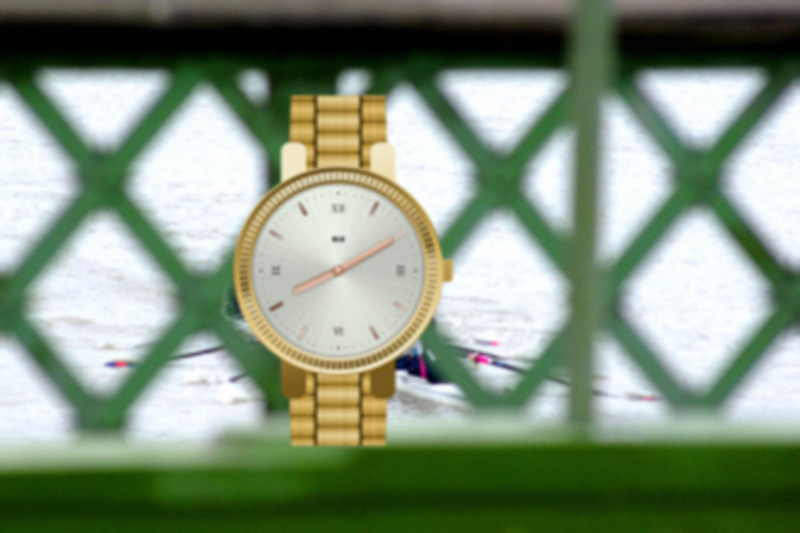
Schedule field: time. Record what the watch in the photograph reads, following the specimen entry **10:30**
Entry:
**8:10**
